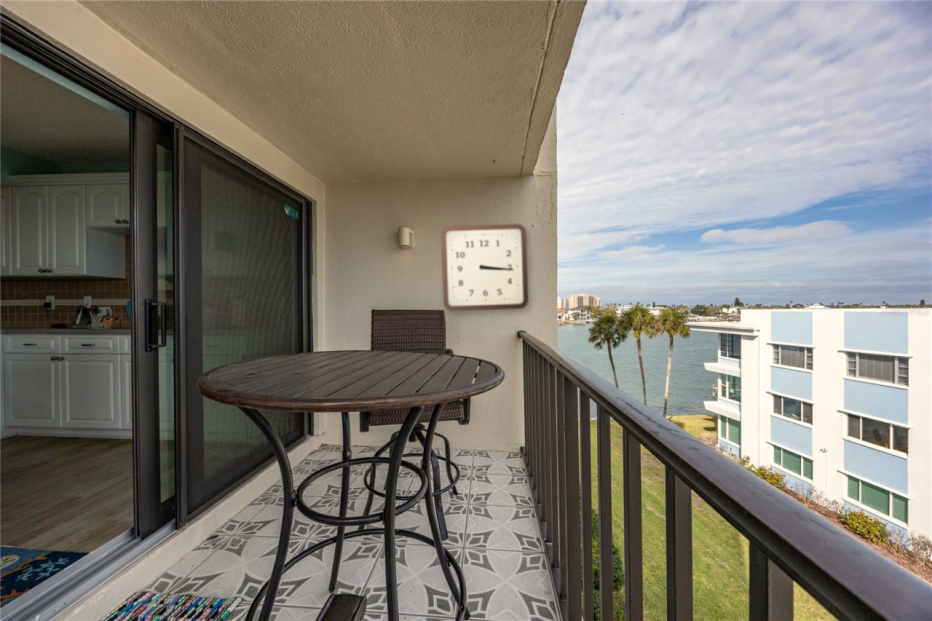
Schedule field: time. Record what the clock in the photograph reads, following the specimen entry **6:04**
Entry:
**3:16**
